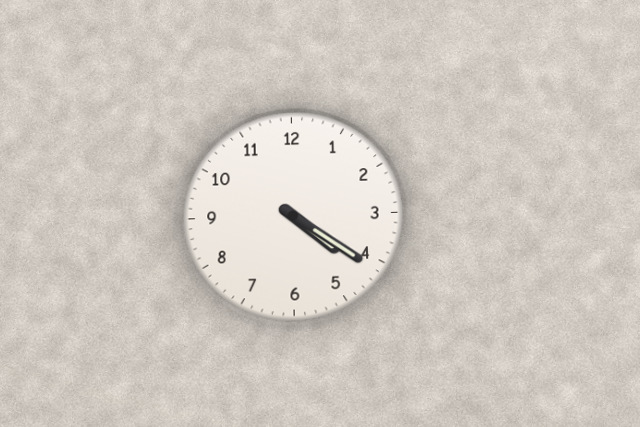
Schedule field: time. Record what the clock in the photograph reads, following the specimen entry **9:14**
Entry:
**4:21**
